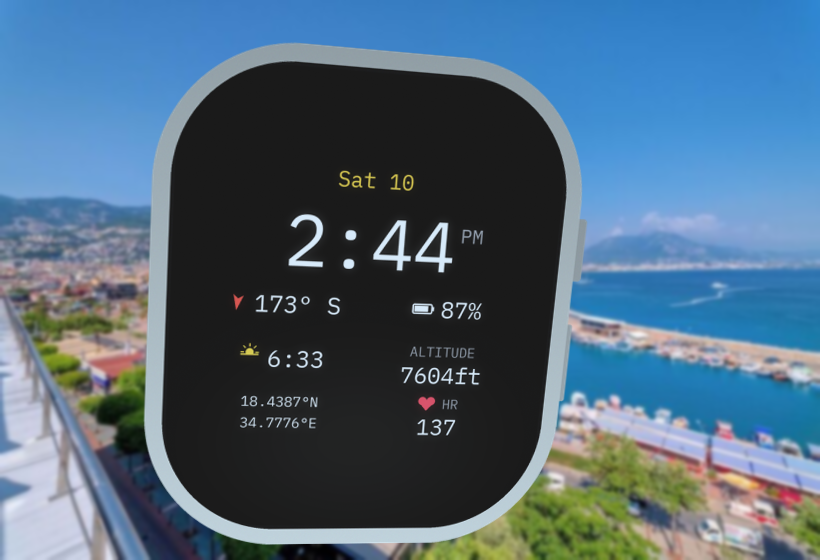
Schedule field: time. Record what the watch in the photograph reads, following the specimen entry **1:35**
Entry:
**2:44**
